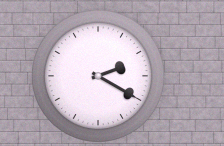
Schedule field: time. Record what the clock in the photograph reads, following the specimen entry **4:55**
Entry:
**2:20**
